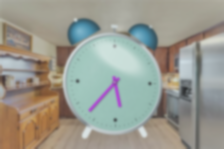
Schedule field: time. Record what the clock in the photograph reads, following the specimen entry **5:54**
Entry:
**5:37**
